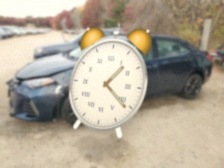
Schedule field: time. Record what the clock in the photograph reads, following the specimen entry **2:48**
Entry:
**1:21**
